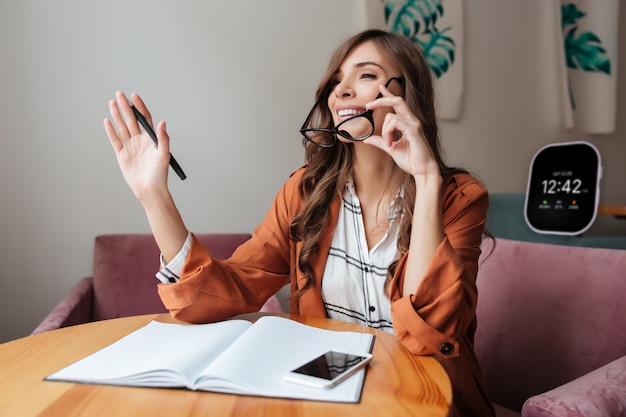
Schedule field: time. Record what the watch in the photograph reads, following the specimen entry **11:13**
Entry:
**12:42**
